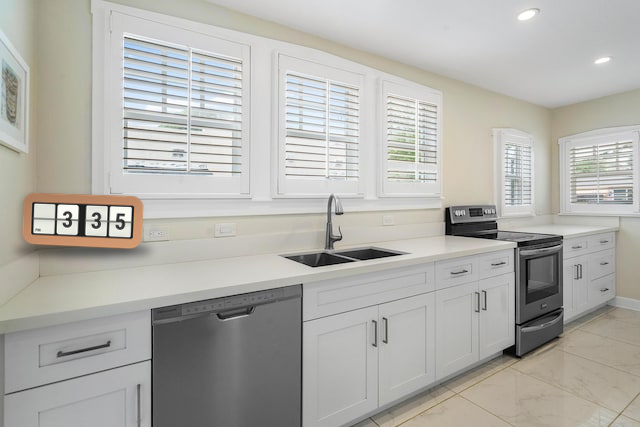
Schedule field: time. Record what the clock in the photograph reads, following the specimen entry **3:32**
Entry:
**3:35**
